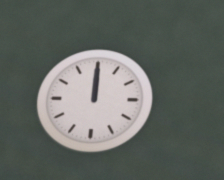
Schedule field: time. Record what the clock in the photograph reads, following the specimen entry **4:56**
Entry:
**12:00**
